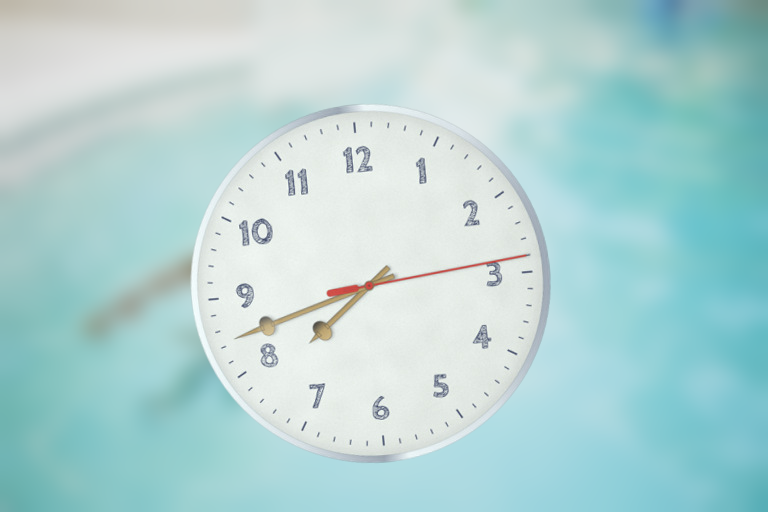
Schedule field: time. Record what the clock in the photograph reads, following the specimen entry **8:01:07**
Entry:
**7:42:14**
